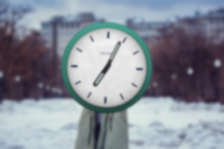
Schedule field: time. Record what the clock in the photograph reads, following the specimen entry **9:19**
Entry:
**7:04**
